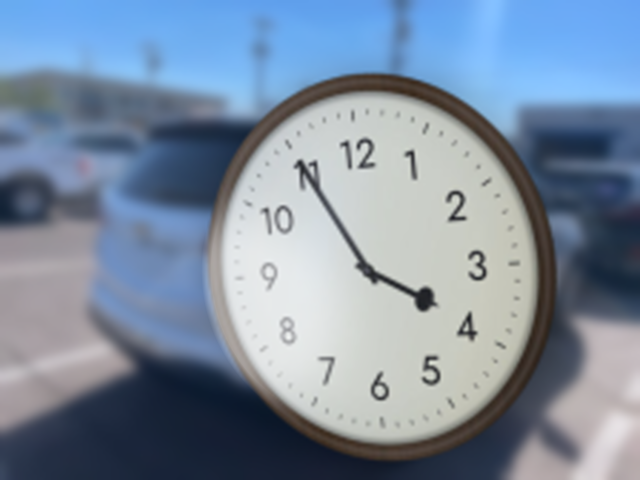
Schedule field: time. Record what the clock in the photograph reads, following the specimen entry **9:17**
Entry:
**3:55**
